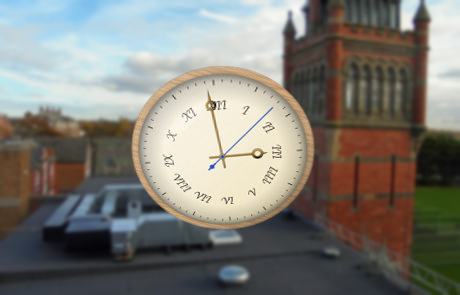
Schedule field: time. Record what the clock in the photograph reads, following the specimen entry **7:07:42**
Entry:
**2:59:08**
